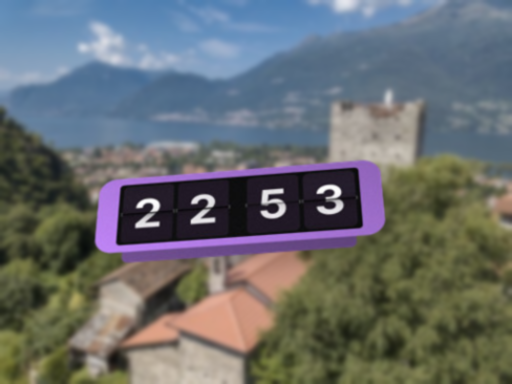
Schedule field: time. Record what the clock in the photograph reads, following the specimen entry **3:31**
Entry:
**22:53**
